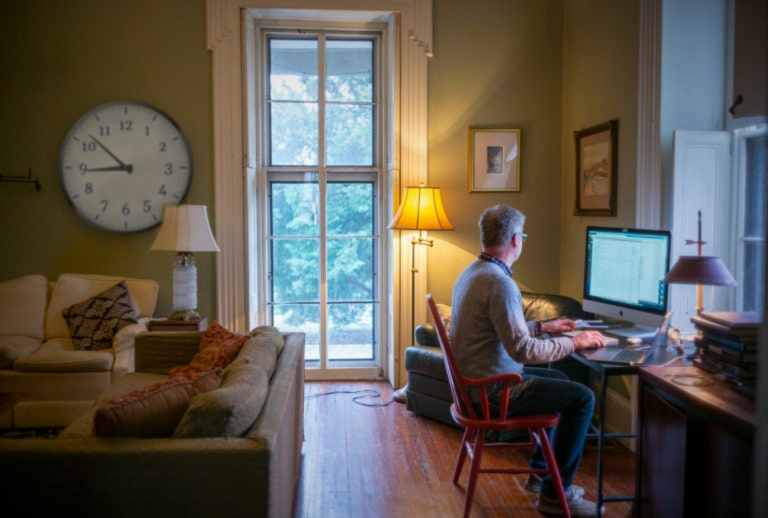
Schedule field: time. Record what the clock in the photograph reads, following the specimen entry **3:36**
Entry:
**8:52**
